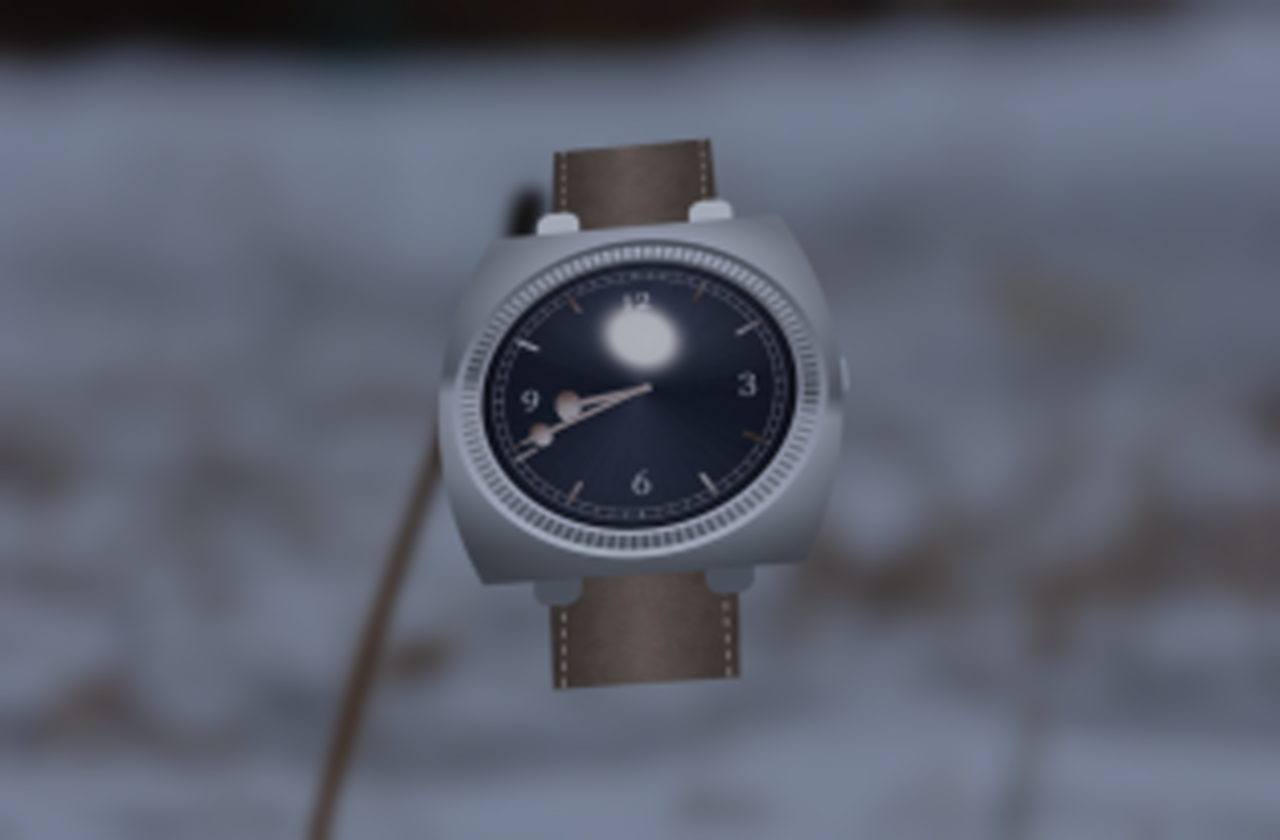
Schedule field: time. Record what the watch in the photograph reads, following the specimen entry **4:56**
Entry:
**8:41**
